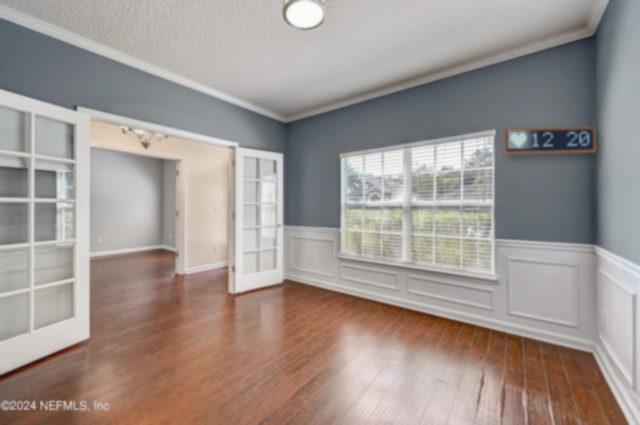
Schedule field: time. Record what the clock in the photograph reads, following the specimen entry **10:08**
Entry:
**12:20**
